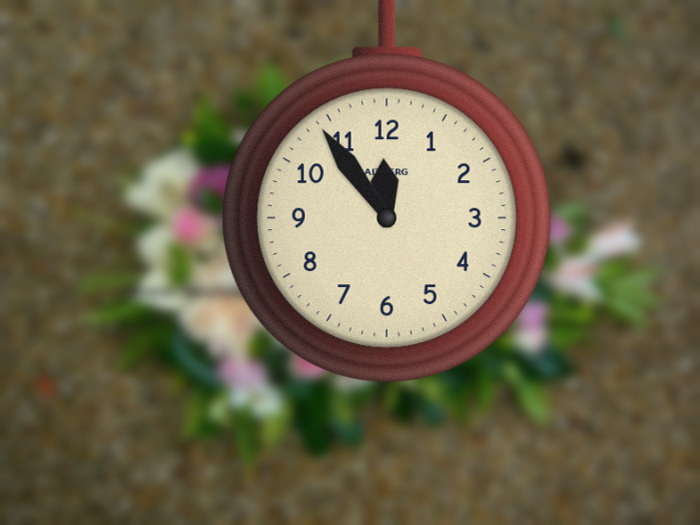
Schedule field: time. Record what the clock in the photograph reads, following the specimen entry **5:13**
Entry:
**11:54**
